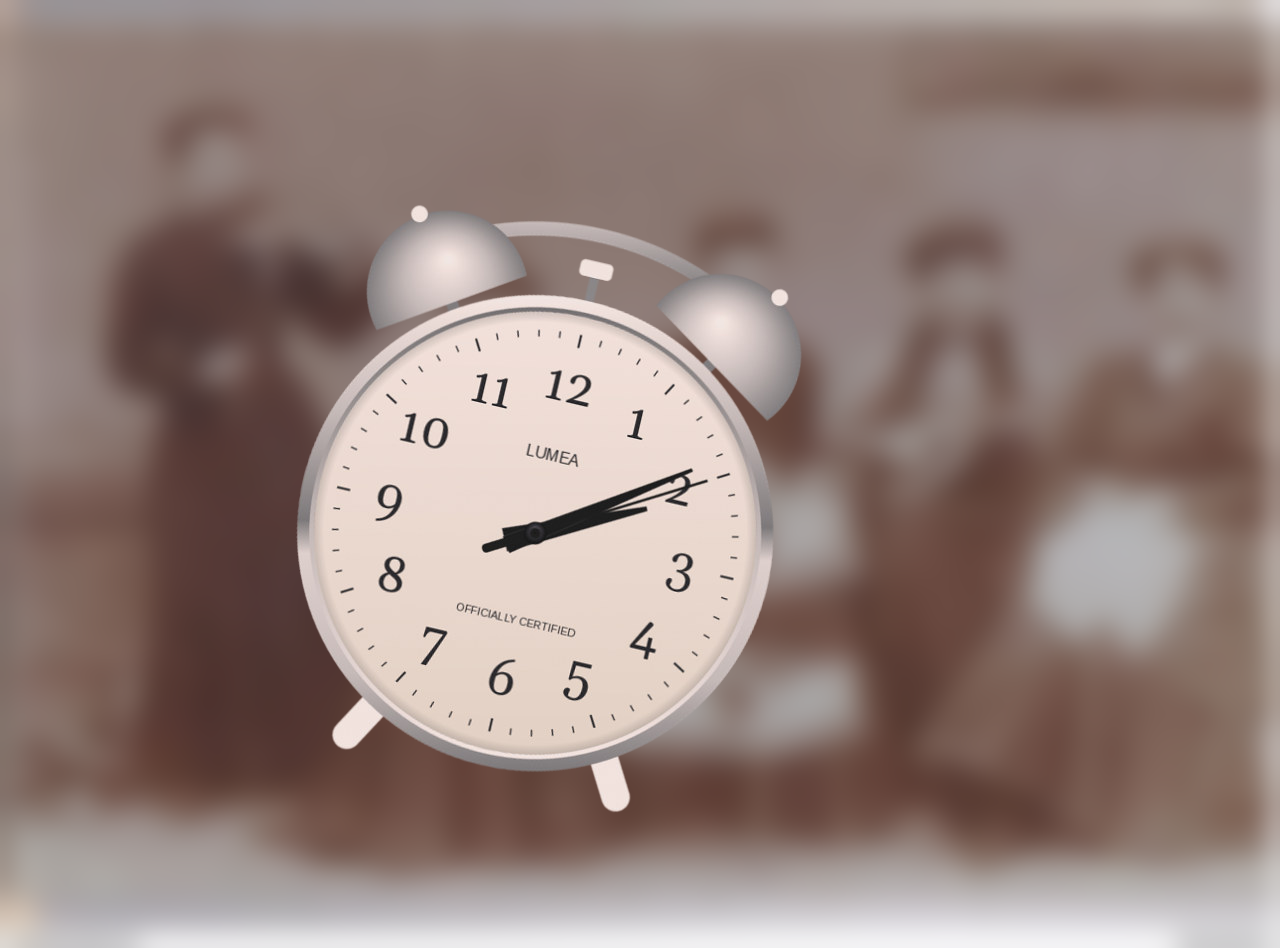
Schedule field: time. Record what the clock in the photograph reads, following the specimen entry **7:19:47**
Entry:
**2:09:10**
